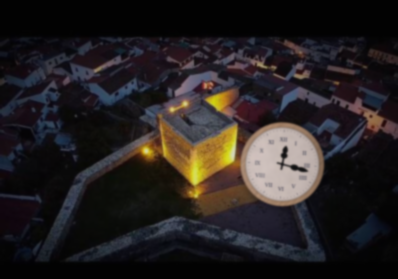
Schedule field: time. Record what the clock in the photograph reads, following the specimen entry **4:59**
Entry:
**12:17**
